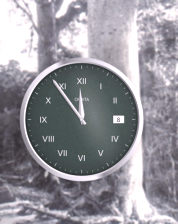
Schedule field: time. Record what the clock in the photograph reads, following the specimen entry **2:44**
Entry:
**11:54**
